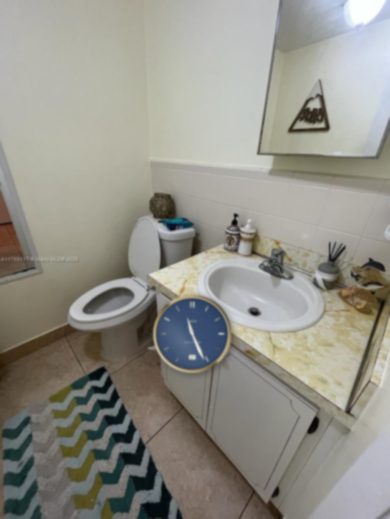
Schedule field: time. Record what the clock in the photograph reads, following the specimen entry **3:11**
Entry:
**11:26**
